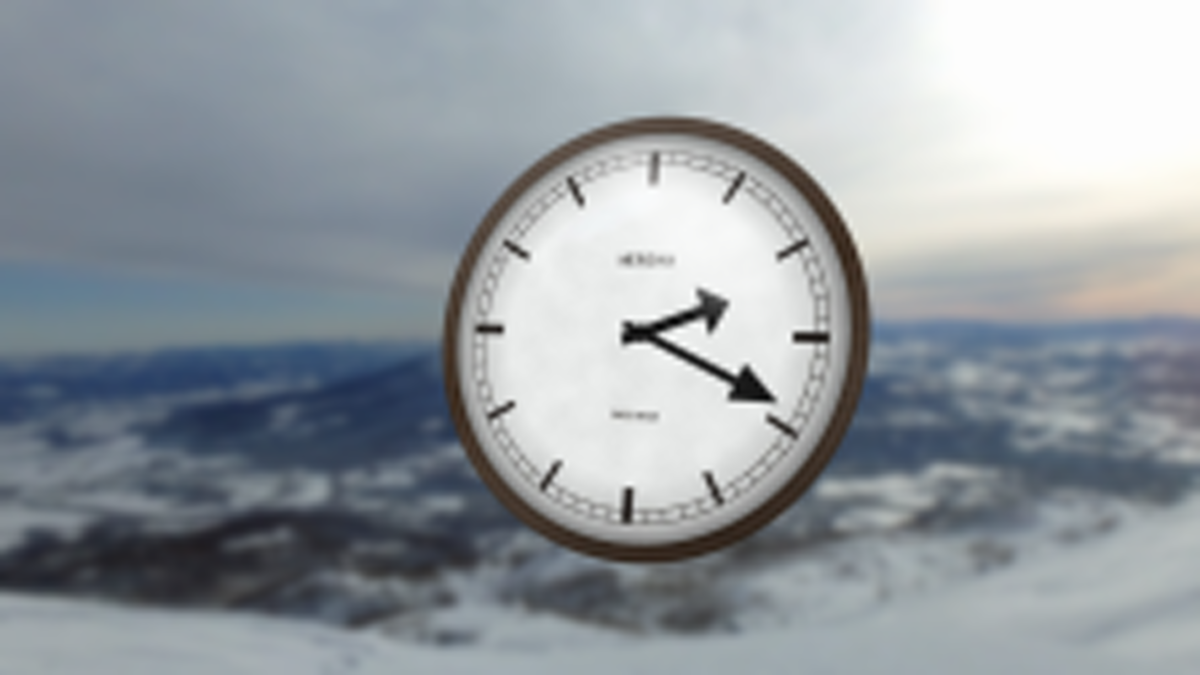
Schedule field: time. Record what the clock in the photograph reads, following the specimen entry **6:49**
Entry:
**2:19**
